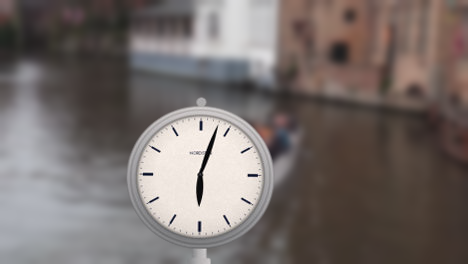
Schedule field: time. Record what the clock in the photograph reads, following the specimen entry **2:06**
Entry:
**6:03**
